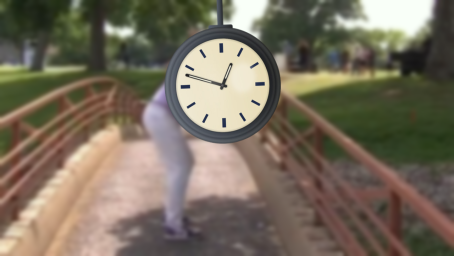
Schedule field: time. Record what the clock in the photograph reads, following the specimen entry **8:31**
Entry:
**12:48**
